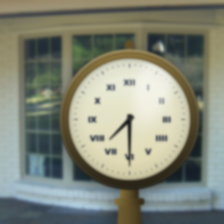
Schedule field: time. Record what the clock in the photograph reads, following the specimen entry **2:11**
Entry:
**7:30**
